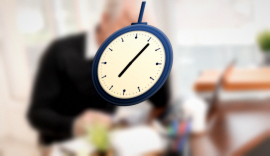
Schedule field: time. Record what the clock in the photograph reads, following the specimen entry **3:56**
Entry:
**7:06**
